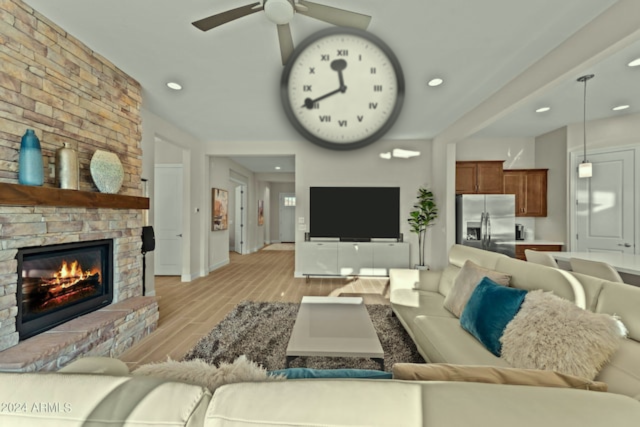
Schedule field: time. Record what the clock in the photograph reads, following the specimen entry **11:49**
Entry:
**11:41**
